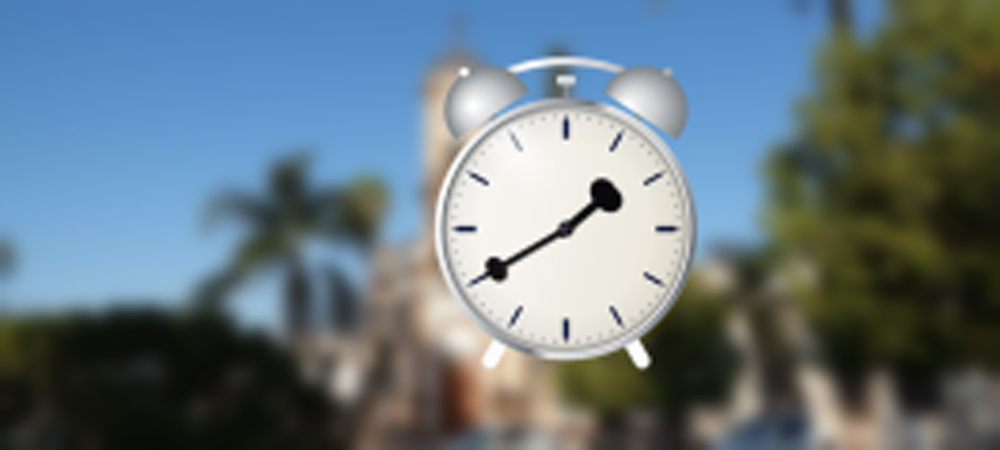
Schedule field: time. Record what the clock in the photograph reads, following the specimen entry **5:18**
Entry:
**1:40**
